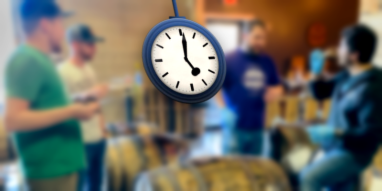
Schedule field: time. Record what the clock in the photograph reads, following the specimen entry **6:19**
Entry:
**5:01**
